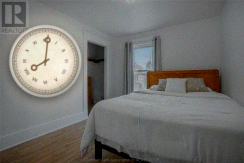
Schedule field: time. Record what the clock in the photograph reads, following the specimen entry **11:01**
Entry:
**8:01**
